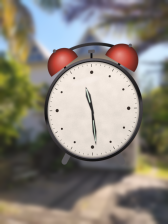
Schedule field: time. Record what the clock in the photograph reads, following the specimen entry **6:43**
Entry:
**11:29**
